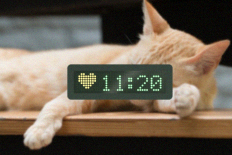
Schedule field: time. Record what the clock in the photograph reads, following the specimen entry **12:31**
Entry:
**11:20**
